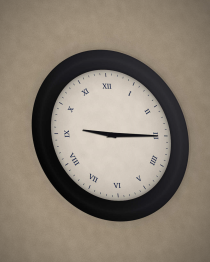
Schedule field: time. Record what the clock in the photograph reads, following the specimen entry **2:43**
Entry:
**9:15**
